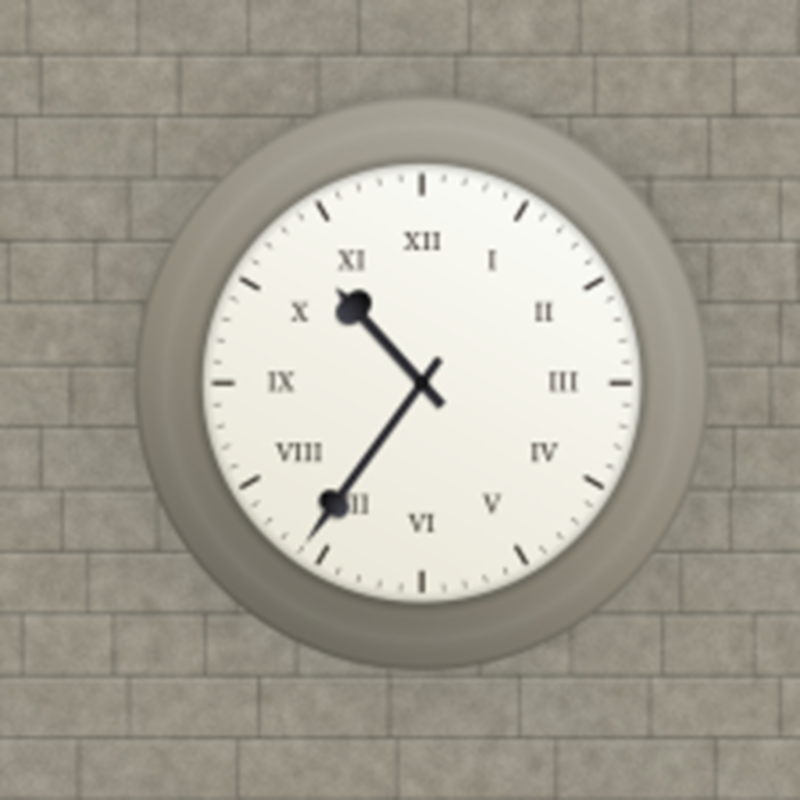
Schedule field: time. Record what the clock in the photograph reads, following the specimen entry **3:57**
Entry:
**10:36**
